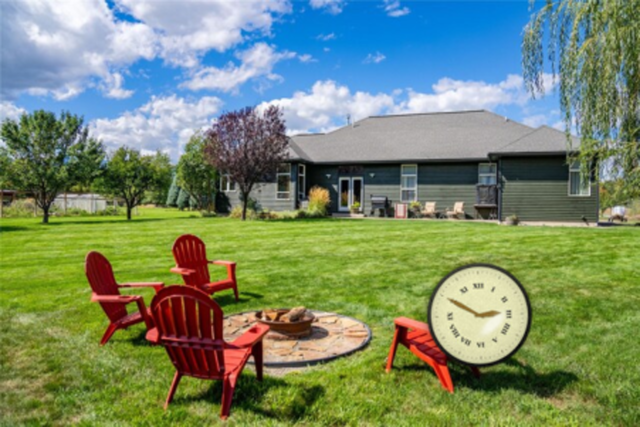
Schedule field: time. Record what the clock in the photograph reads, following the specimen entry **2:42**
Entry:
**2:50**
